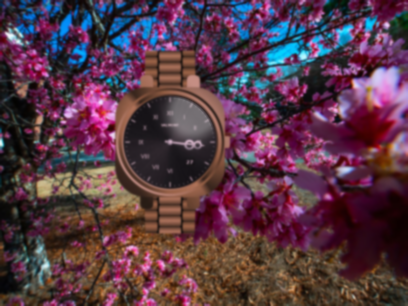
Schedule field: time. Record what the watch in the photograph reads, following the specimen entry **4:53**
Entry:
**3:16**
